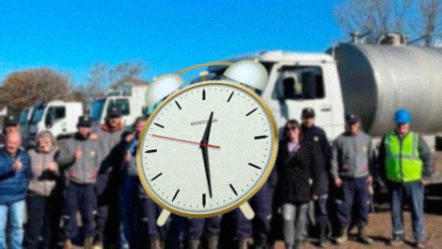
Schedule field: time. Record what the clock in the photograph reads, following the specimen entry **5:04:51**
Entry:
**12:28:48**
